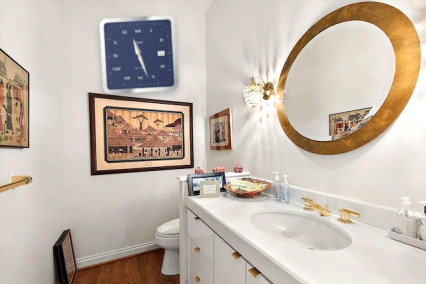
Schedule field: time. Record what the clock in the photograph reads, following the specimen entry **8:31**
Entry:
**11:27**
